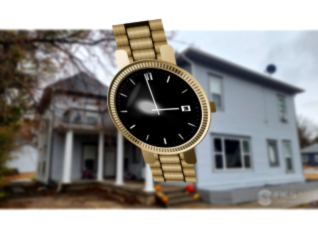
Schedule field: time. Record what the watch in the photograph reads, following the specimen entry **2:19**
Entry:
**2:59**
